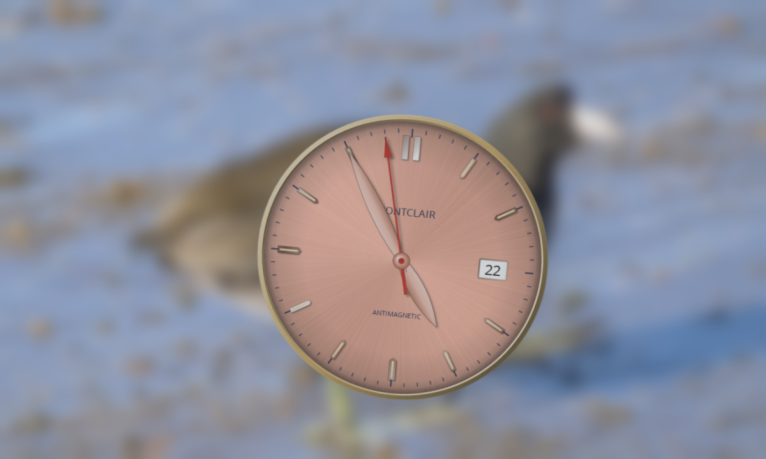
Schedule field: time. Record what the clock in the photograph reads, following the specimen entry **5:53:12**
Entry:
**4:54:58**
